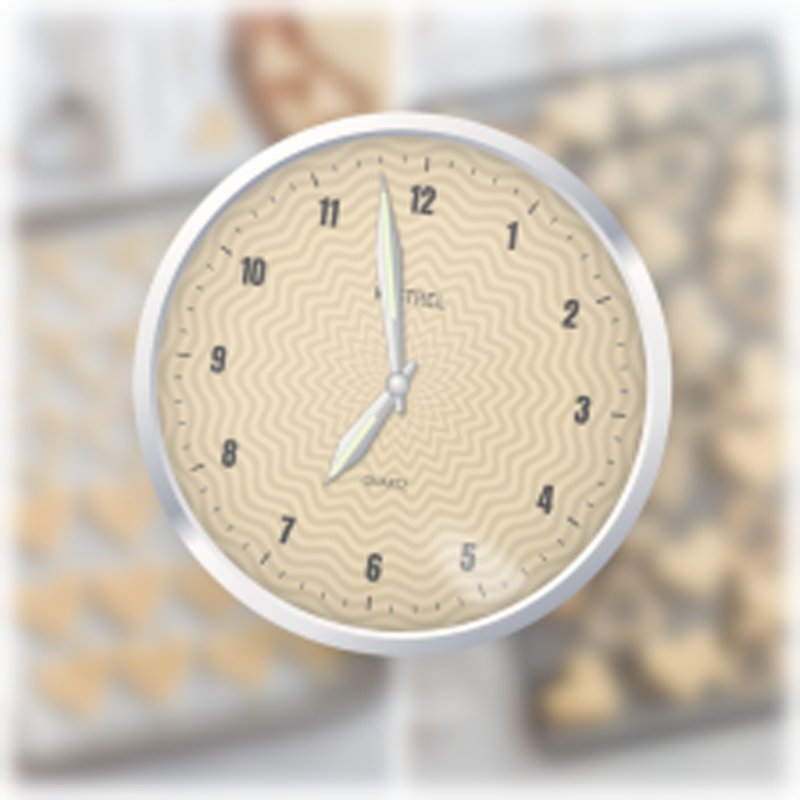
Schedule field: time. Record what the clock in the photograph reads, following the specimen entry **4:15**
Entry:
**6:58**
